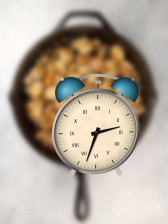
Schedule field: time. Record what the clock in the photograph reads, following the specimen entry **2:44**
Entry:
**2:33**
